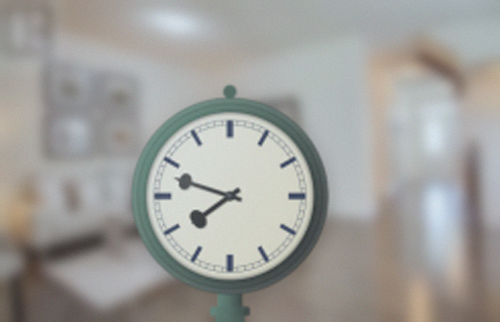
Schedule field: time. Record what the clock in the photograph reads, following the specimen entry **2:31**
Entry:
**7:48**
